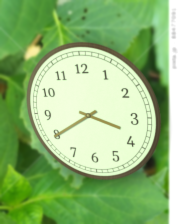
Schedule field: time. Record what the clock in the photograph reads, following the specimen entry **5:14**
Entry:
**3:40**
